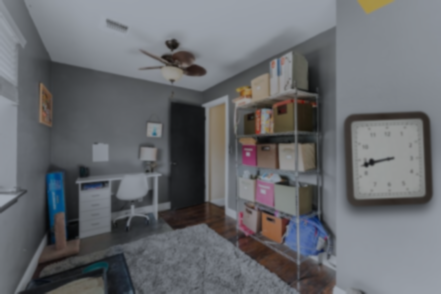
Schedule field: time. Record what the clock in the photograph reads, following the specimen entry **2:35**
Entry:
**8:43**
